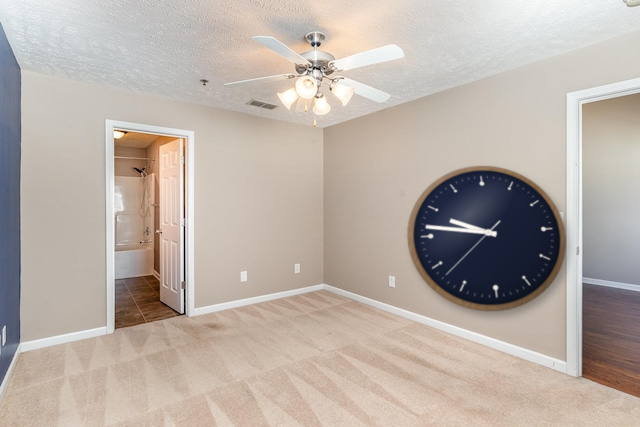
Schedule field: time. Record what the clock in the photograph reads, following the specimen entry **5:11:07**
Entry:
**9:46:38**
